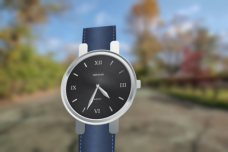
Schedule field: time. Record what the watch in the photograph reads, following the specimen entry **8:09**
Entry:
**4:34**
